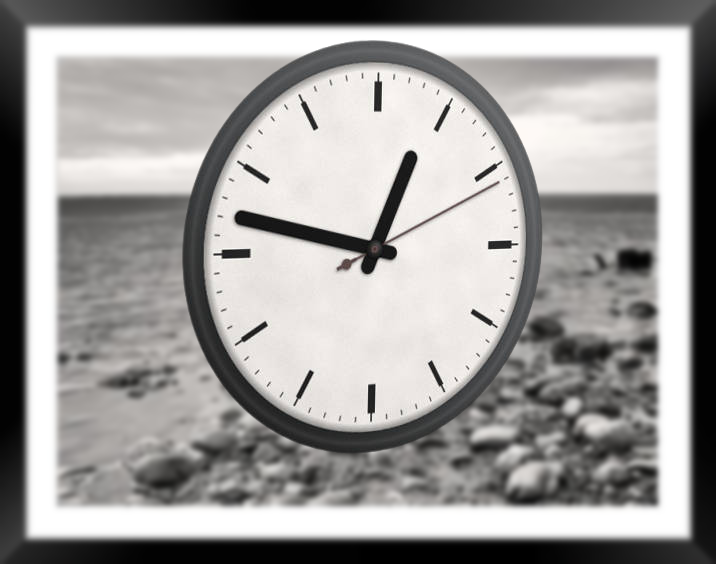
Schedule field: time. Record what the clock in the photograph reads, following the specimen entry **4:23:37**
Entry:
**12:47:11**
